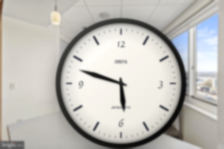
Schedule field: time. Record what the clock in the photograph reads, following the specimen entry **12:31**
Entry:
**5:48**
